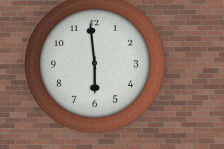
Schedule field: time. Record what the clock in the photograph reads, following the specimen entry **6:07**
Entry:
**5:59**
